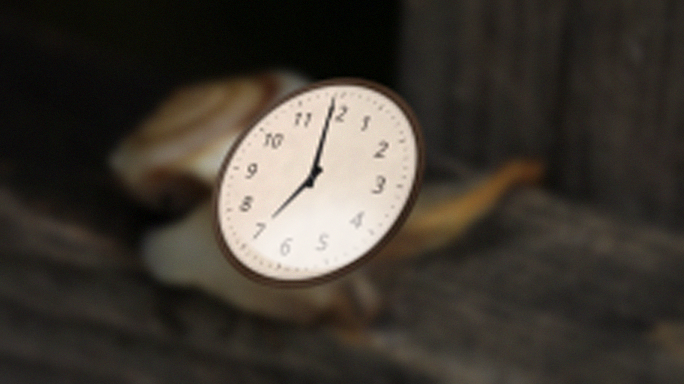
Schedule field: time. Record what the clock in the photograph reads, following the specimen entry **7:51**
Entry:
**6:59**
